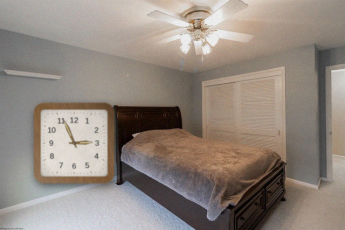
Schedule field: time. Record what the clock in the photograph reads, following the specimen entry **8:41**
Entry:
**2:56**
